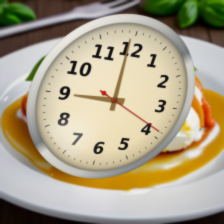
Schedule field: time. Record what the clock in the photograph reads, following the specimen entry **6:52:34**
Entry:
**8:59:19**
